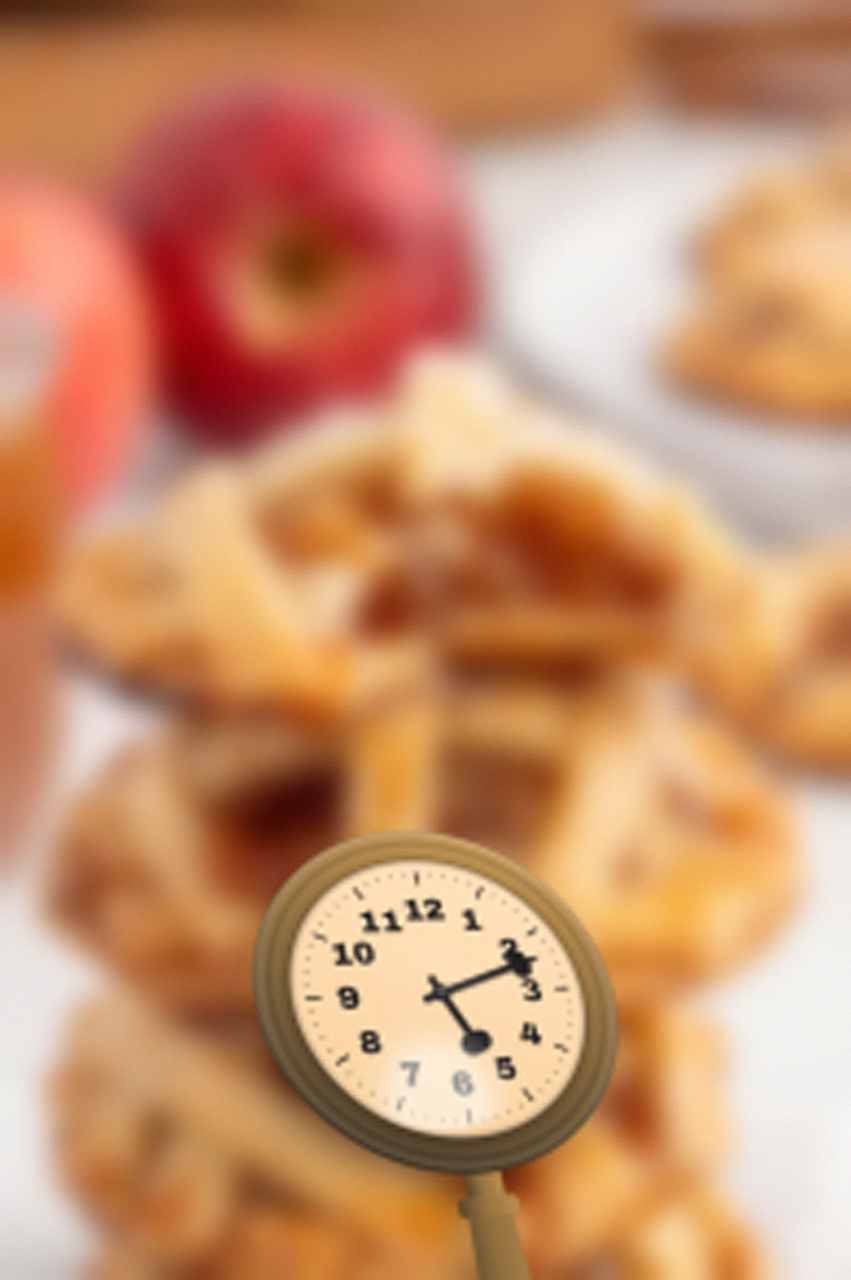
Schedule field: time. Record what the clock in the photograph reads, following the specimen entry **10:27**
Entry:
**5:12**
